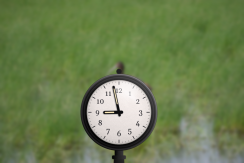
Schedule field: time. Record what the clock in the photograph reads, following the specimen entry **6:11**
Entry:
**8:58**
